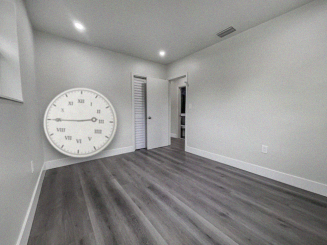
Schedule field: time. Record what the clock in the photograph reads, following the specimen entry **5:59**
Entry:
**2:45**
